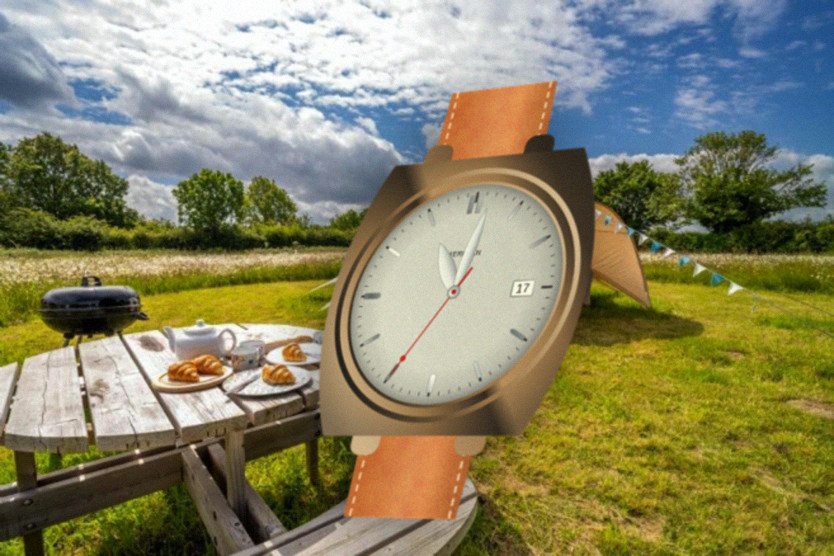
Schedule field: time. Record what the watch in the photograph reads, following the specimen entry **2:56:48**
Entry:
**11:01:35**
